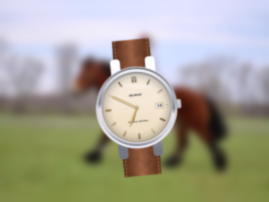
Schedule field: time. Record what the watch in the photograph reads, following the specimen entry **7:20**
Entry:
**6:50**
